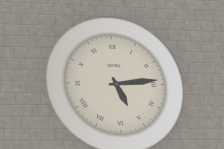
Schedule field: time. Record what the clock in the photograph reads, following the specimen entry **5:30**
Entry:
**5:14**
